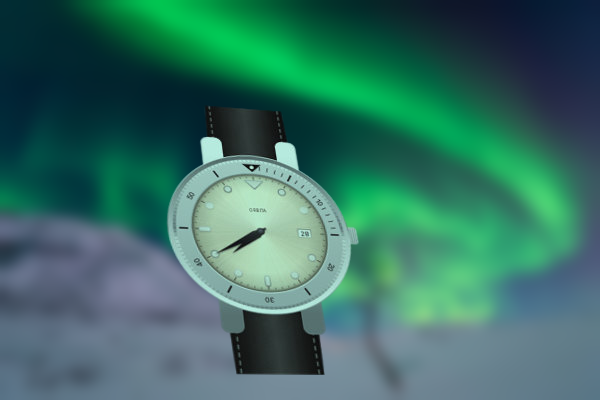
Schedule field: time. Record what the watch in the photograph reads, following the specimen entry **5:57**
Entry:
**7:40**
